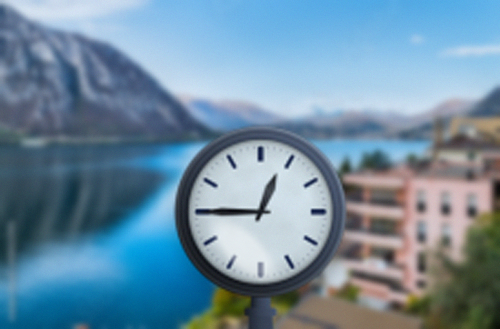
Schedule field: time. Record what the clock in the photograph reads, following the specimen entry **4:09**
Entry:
**12:45**
